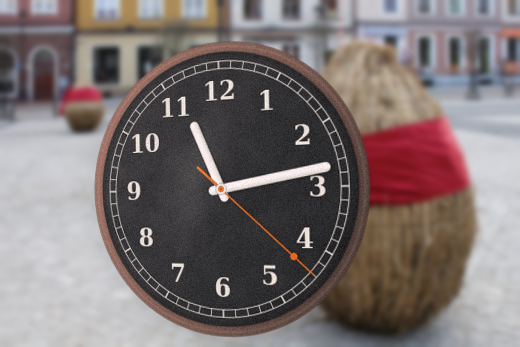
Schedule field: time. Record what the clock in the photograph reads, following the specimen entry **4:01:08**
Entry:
**11:13:22**
